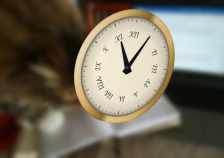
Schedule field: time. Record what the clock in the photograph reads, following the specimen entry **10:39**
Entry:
**11:05**
